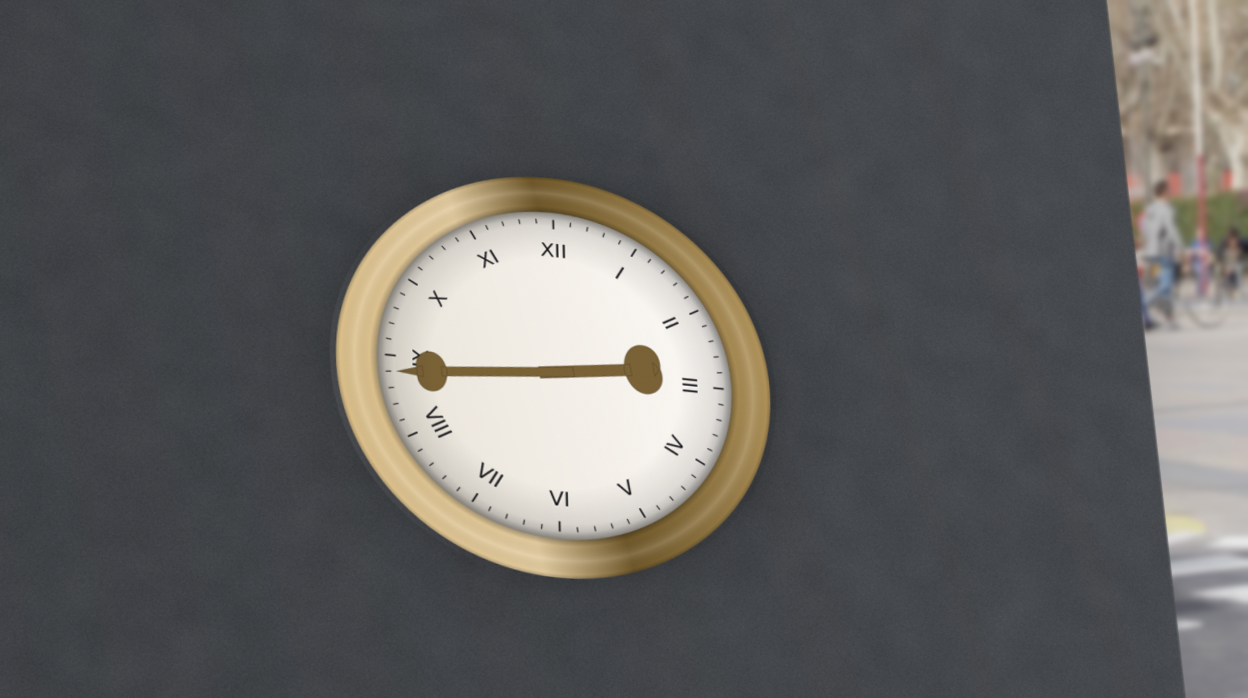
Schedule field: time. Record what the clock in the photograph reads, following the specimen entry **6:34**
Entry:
**2:44**
